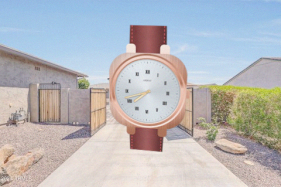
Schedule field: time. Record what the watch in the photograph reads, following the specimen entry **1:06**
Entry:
**7:42**
